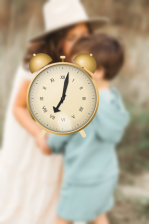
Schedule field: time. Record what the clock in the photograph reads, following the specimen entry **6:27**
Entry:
**7:02**
